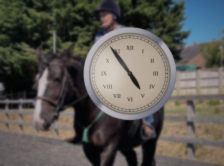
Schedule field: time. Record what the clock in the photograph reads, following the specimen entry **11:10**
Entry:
**4:54**
